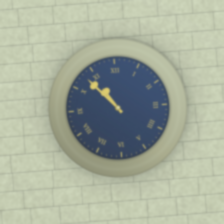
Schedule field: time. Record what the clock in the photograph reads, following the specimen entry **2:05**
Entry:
**10:53**
